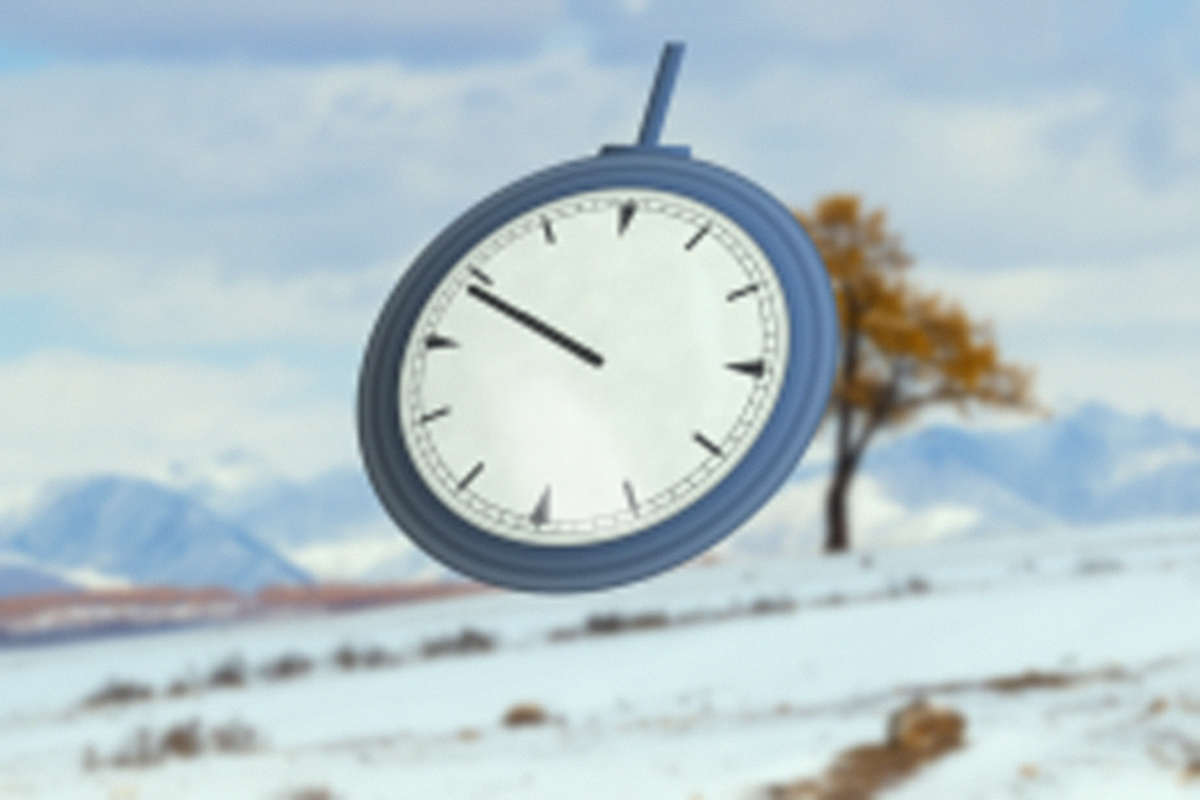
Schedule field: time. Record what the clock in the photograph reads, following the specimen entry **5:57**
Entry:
**9:49**
